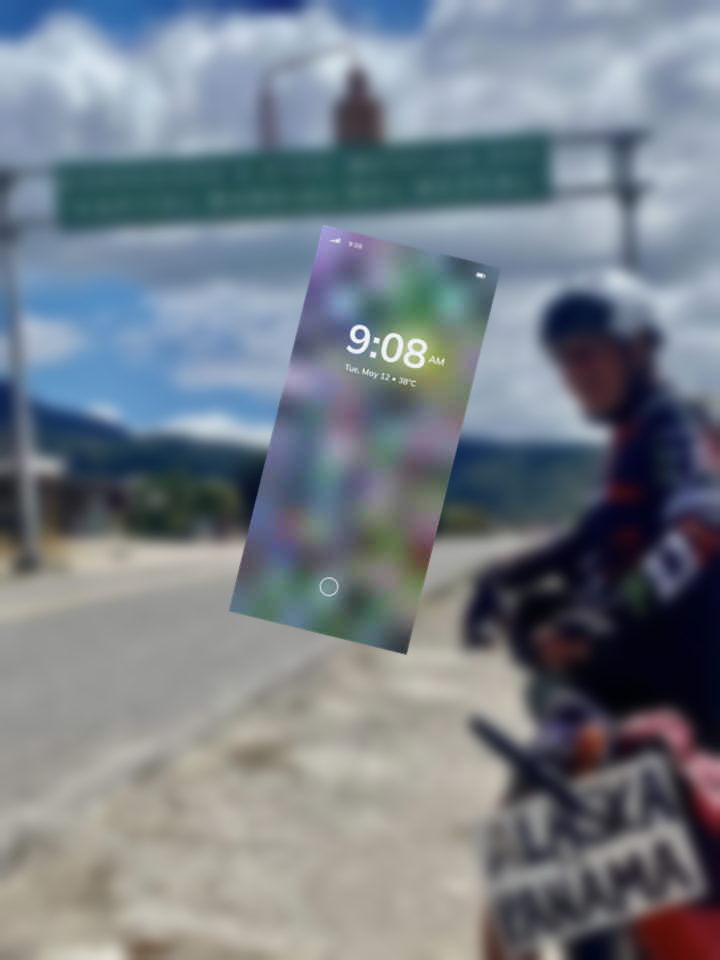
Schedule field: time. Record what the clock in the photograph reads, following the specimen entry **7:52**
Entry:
**9:08**
